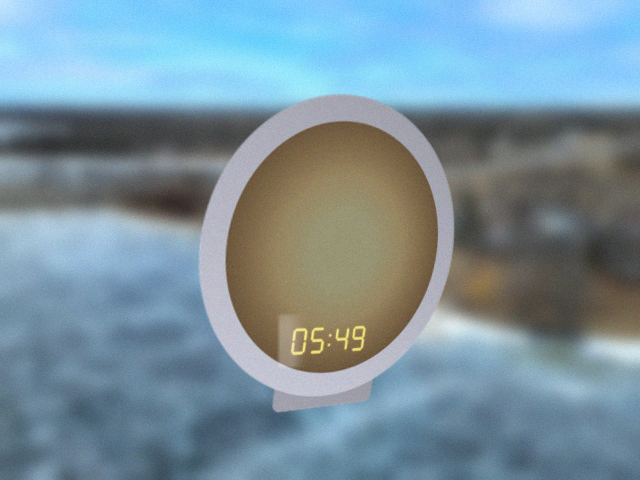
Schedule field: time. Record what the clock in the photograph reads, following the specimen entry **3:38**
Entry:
**5:49**
